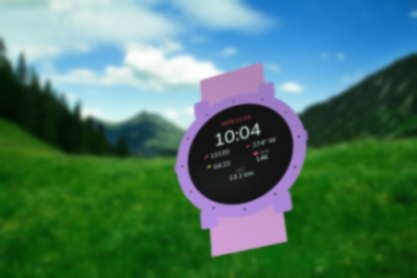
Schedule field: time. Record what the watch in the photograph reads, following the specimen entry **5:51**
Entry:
**10:04**
